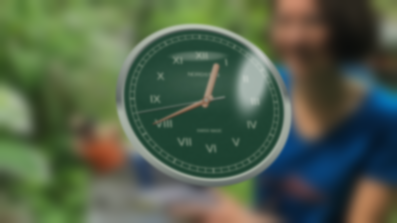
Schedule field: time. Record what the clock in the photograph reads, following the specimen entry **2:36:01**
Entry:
**12:40:43**
